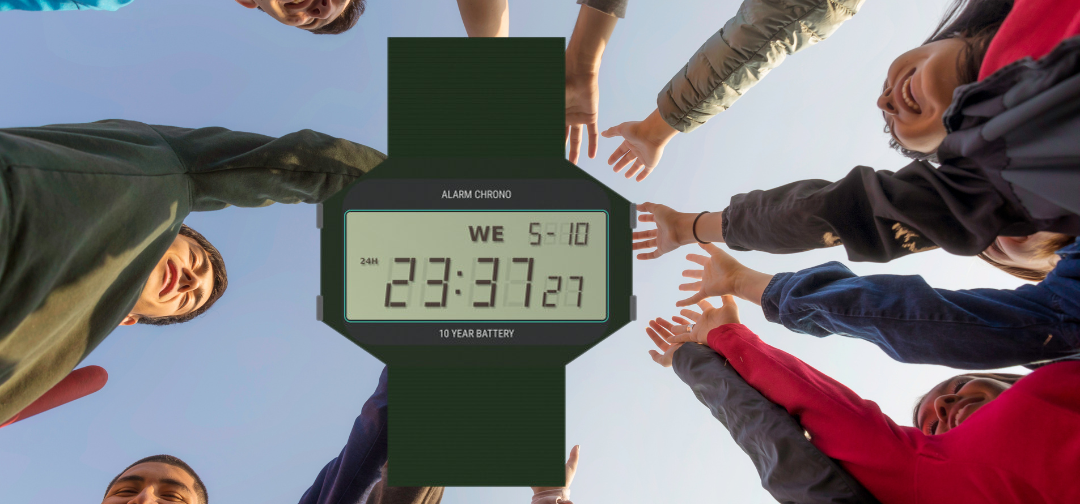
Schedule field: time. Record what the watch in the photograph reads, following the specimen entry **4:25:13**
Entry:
**23:37:27**
